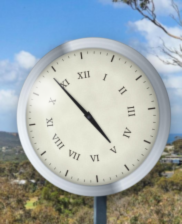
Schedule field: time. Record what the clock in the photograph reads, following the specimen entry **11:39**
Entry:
**4:54**
